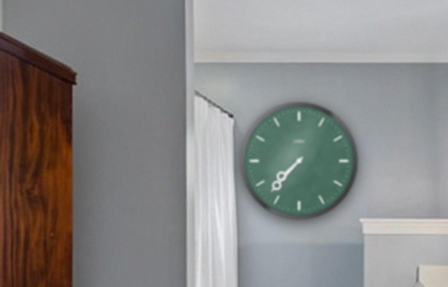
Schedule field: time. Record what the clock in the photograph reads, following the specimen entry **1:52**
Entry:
**7:37**
